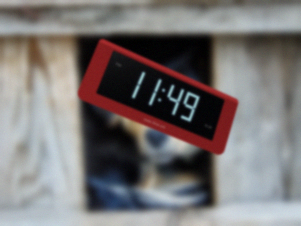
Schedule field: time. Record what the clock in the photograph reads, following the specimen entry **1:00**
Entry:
**11:49**
